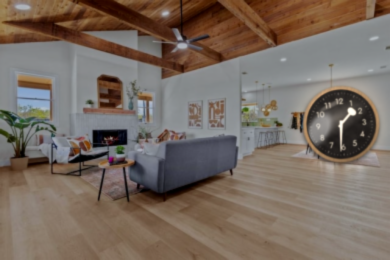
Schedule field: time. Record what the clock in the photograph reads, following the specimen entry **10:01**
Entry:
**1:31**
